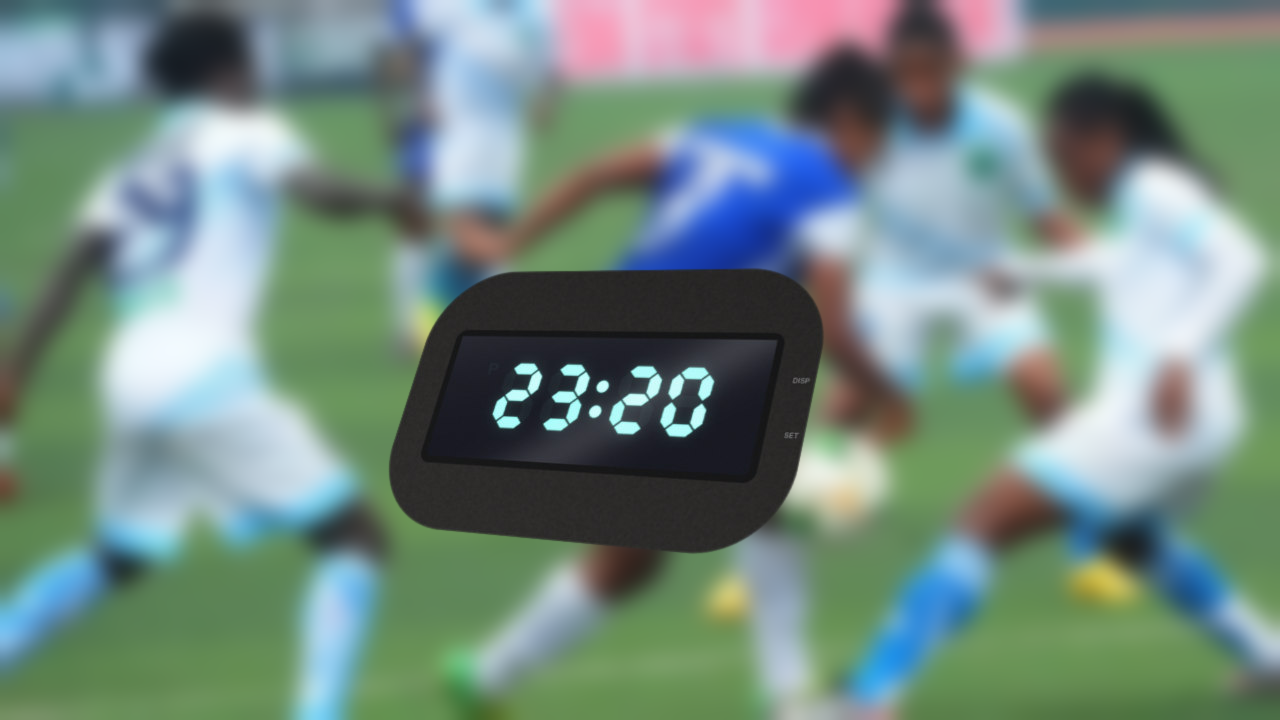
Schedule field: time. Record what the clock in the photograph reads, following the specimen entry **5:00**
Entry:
**23:20**
